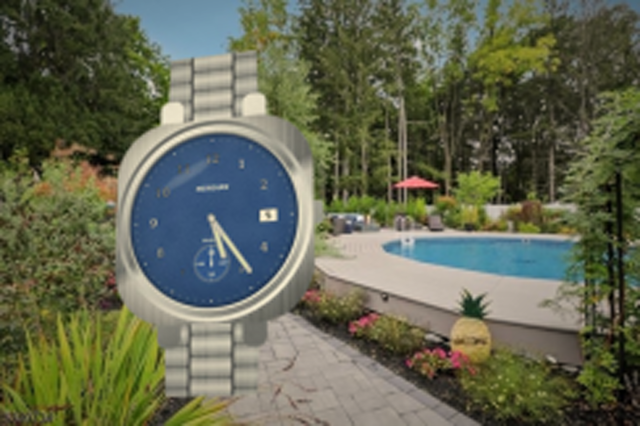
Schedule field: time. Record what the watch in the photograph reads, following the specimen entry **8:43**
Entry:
**5:24**
